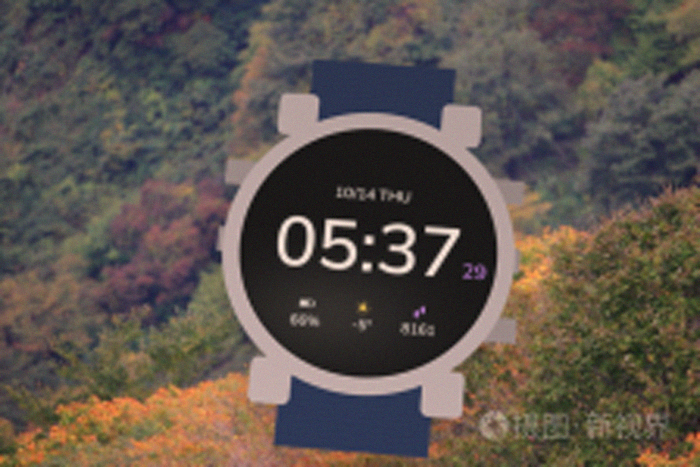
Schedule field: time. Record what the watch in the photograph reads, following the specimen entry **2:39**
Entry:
**5:37**
